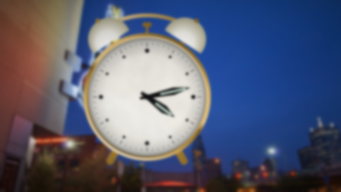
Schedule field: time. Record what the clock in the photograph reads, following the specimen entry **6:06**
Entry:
**4:13**
